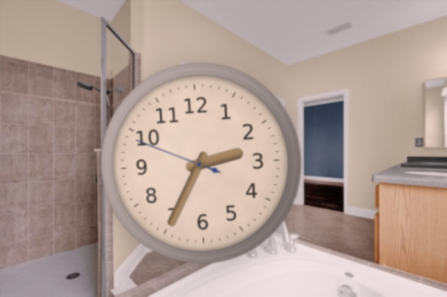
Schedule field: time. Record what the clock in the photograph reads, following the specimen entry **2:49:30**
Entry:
**2:34:49**
